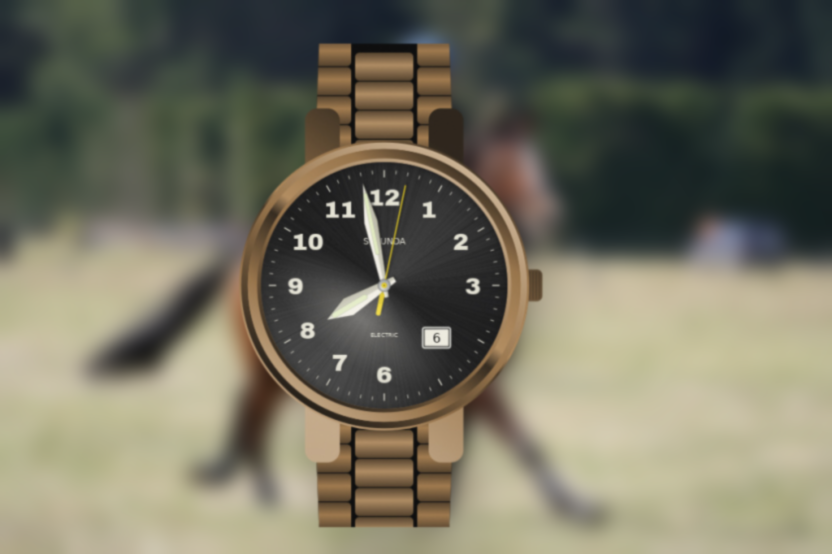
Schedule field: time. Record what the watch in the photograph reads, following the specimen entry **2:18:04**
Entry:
**7:58:02**
